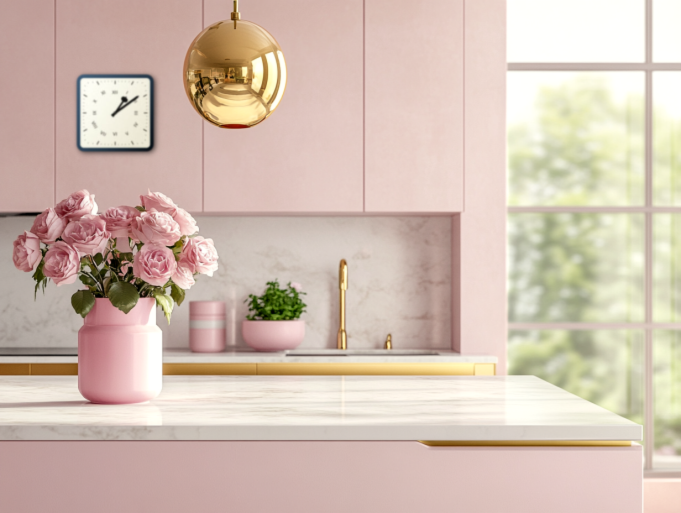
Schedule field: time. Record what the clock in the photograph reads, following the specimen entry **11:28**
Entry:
**1:09**
